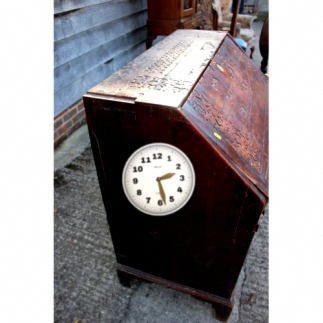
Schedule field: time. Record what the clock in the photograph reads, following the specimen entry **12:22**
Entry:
**2:28**
